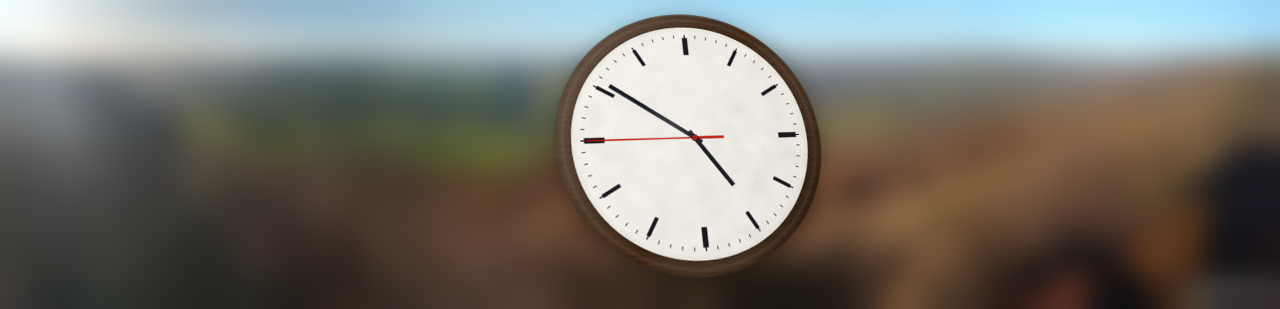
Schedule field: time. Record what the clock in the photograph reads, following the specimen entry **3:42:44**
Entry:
**4:50:45**
